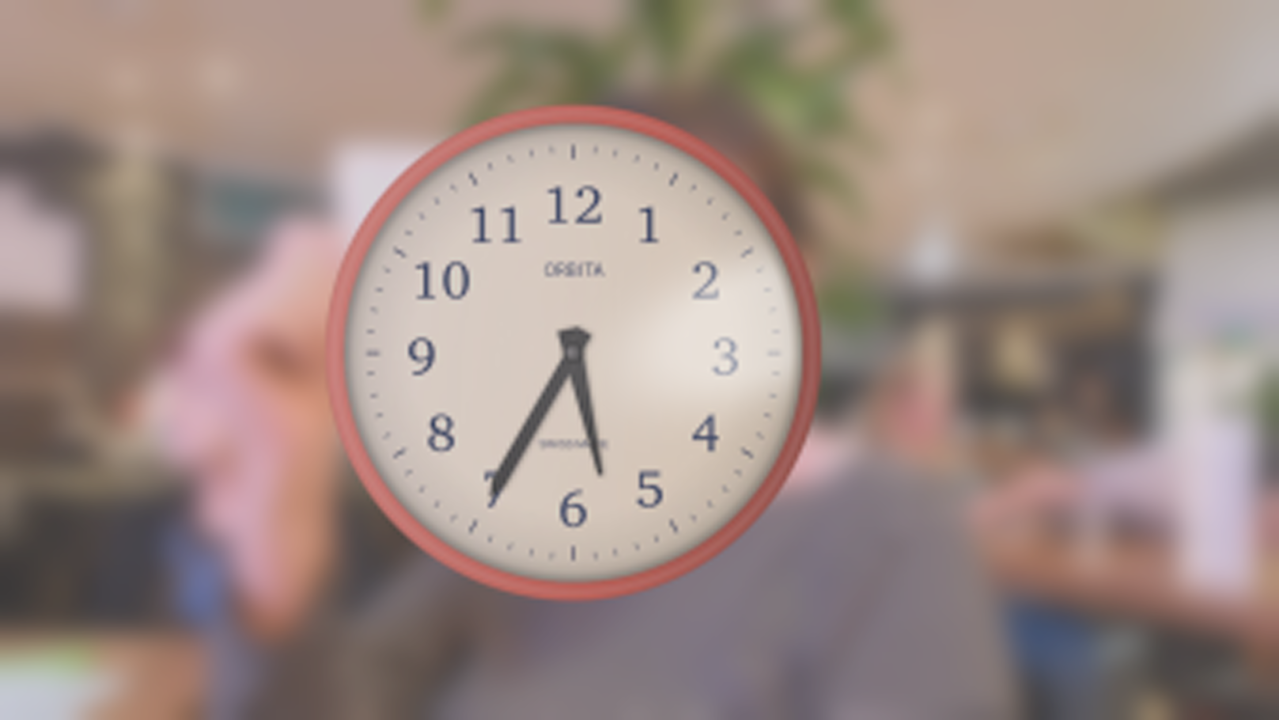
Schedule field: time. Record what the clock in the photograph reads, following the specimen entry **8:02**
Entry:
**5:35**
